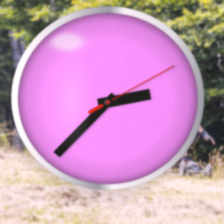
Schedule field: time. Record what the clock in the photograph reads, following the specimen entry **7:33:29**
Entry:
**2:37:10**
